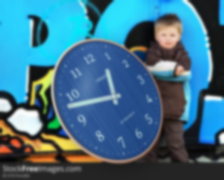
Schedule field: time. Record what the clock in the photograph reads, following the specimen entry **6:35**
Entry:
**12:48**
